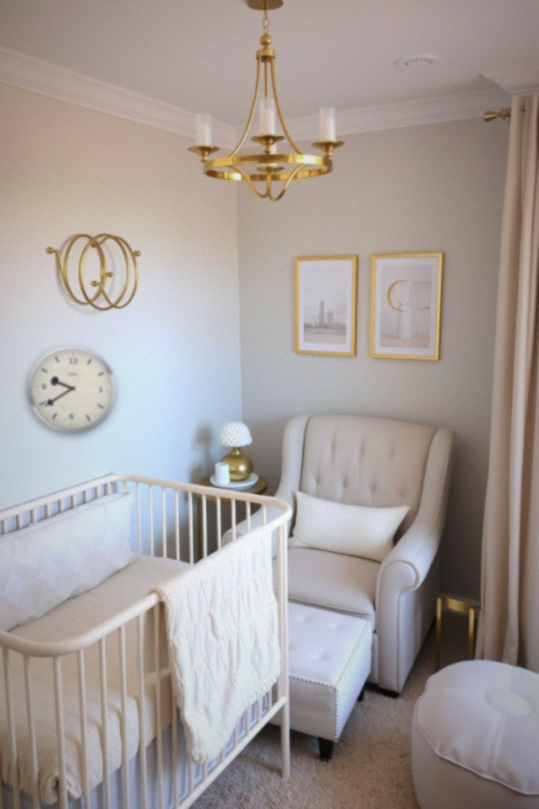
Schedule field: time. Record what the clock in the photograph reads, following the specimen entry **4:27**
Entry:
**9:39**
